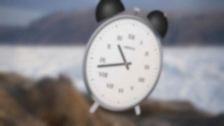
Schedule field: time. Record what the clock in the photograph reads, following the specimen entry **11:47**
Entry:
**10:43**
